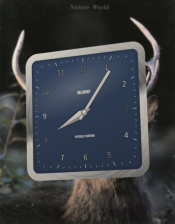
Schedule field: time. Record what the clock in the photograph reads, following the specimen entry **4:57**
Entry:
**8:06**
